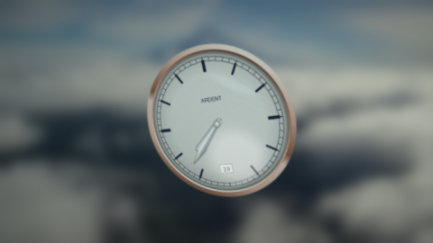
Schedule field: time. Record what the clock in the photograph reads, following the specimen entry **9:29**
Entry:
**7:37**
